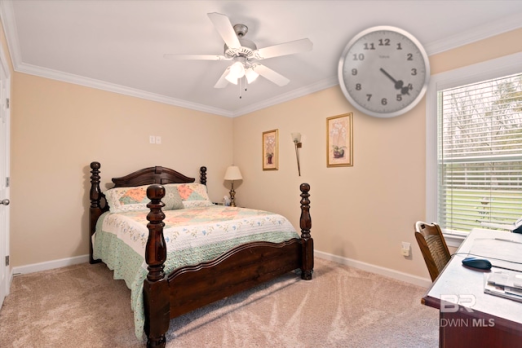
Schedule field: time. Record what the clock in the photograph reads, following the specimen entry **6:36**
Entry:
**4:22**
